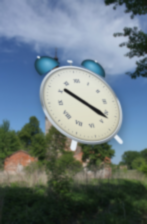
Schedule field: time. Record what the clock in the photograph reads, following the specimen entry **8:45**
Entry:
**10:22**
